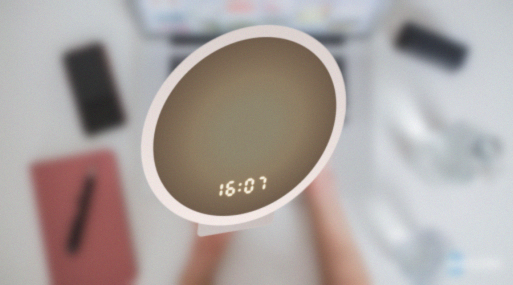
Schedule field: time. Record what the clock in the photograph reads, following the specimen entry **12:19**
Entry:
**16:07**
